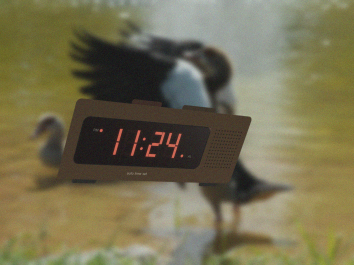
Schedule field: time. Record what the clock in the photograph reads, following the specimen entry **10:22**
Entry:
**11:24**
